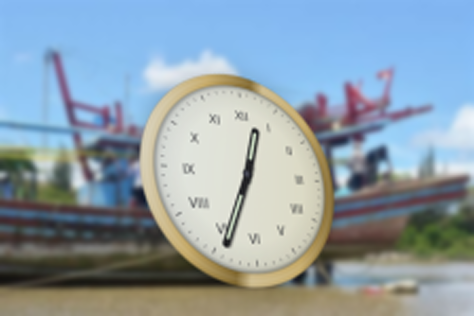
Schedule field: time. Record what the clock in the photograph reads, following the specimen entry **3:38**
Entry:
**12:34**
